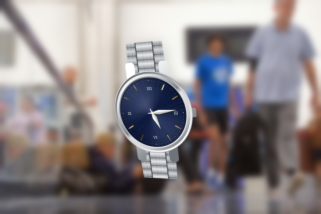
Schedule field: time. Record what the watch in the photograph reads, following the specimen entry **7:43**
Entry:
**5:14**
